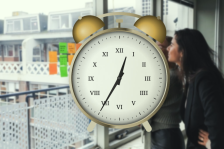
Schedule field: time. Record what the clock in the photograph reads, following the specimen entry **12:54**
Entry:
**12:35**
